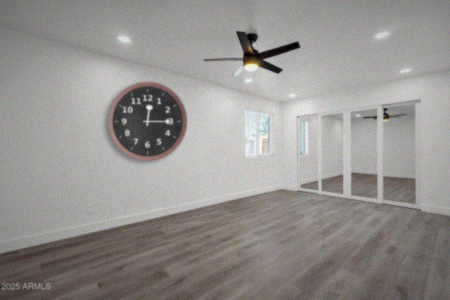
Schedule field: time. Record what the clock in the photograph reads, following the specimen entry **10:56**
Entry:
**12:15**
